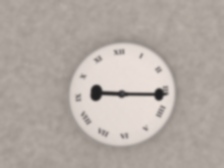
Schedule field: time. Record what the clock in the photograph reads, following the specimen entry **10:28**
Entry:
**9:16**
